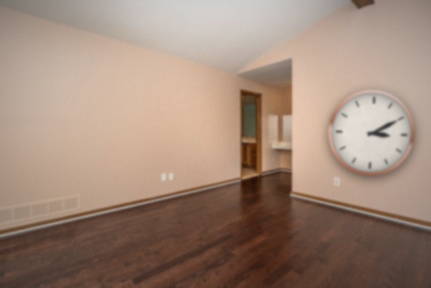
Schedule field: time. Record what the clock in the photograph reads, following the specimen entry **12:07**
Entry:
**3:10**
